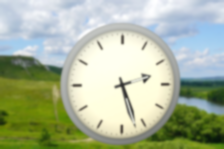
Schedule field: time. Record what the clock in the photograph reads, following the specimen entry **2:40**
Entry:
**2:27**
